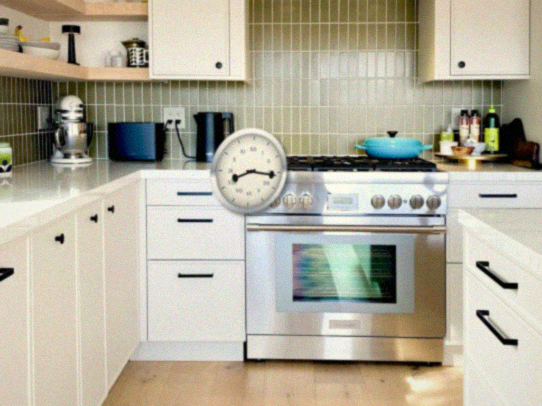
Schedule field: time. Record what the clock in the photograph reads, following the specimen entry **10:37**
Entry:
**8:16**
